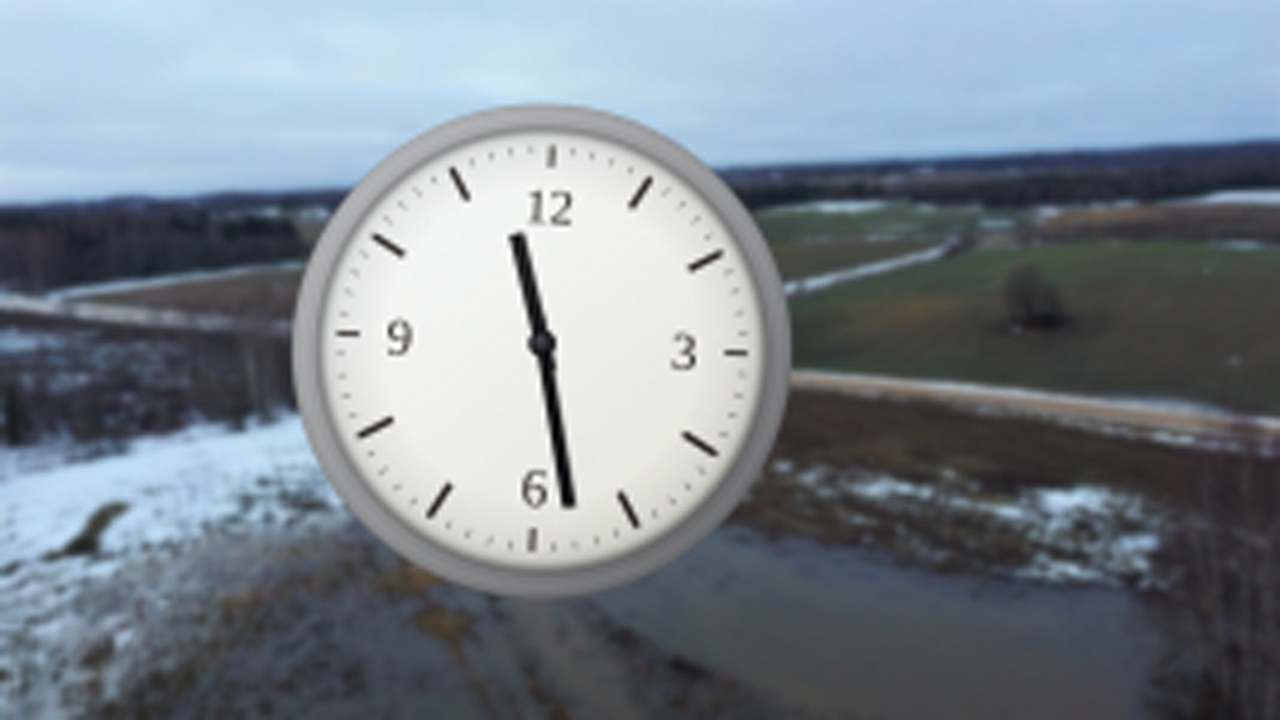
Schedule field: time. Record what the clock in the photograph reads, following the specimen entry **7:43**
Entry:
**11:28**
